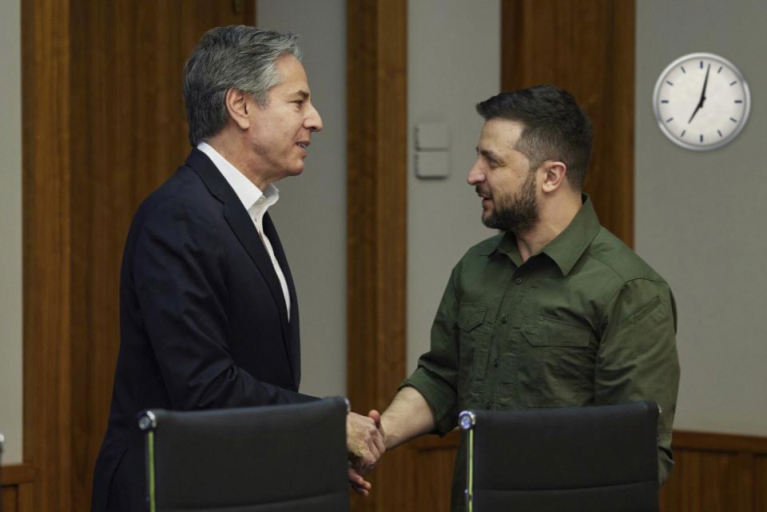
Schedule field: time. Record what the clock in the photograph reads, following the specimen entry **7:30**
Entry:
**7:02**
